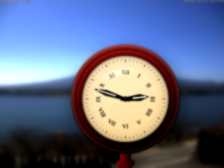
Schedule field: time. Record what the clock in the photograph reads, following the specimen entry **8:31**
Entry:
**2:48**
